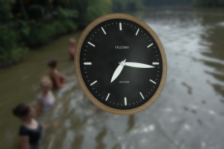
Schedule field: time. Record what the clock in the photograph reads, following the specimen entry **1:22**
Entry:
**7:16**
